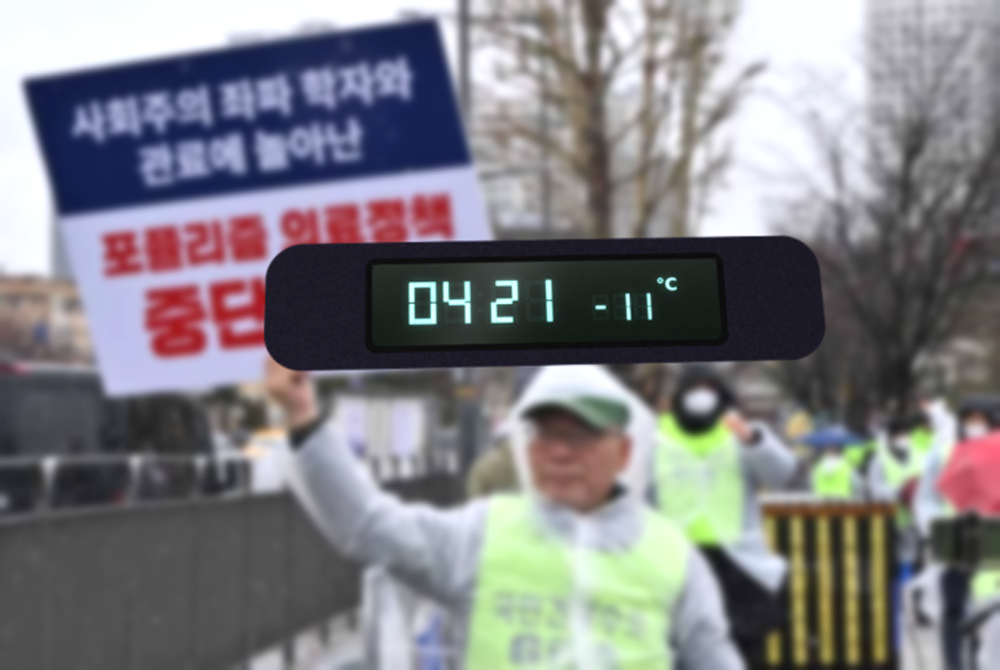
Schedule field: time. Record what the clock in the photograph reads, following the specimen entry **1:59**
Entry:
**4:21**
